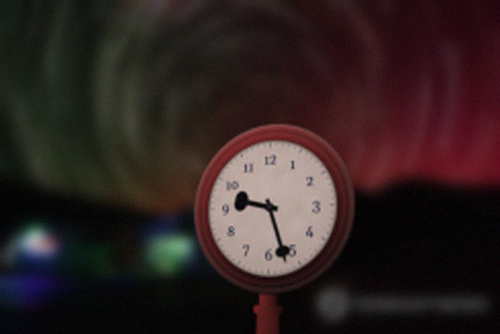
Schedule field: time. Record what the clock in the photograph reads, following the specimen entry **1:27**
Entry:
**9:27**
